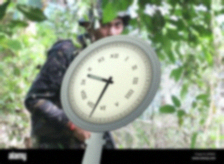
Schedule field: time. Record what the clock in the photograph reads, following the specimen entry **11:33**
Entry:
**9:33**
